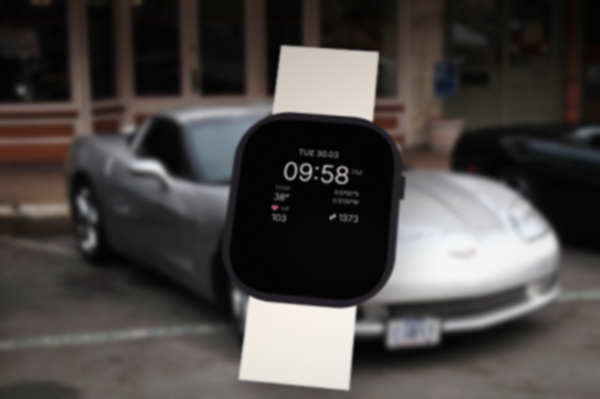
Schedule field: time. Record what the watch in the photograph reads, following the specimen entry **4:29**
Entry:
**9:58**
